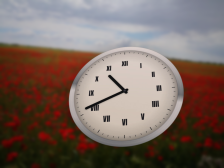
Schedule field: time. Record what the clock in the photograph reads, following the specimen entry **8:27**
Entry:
**10:41**
